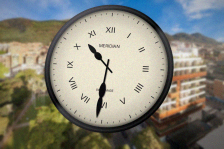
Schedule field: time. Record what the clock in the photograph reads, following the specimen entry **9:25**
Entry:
**10:31**
